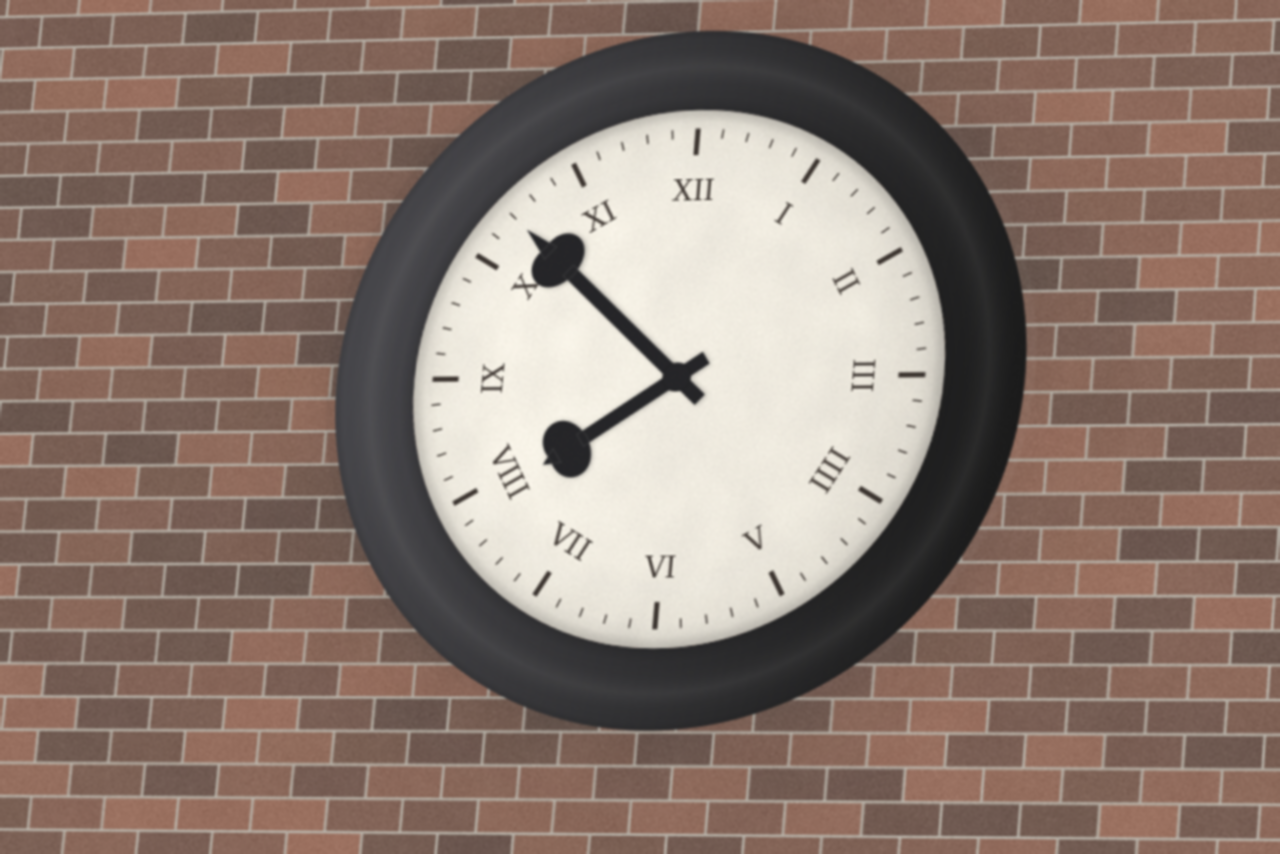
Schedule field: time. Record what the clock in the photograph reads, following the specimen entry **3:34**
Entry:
**7:52**
